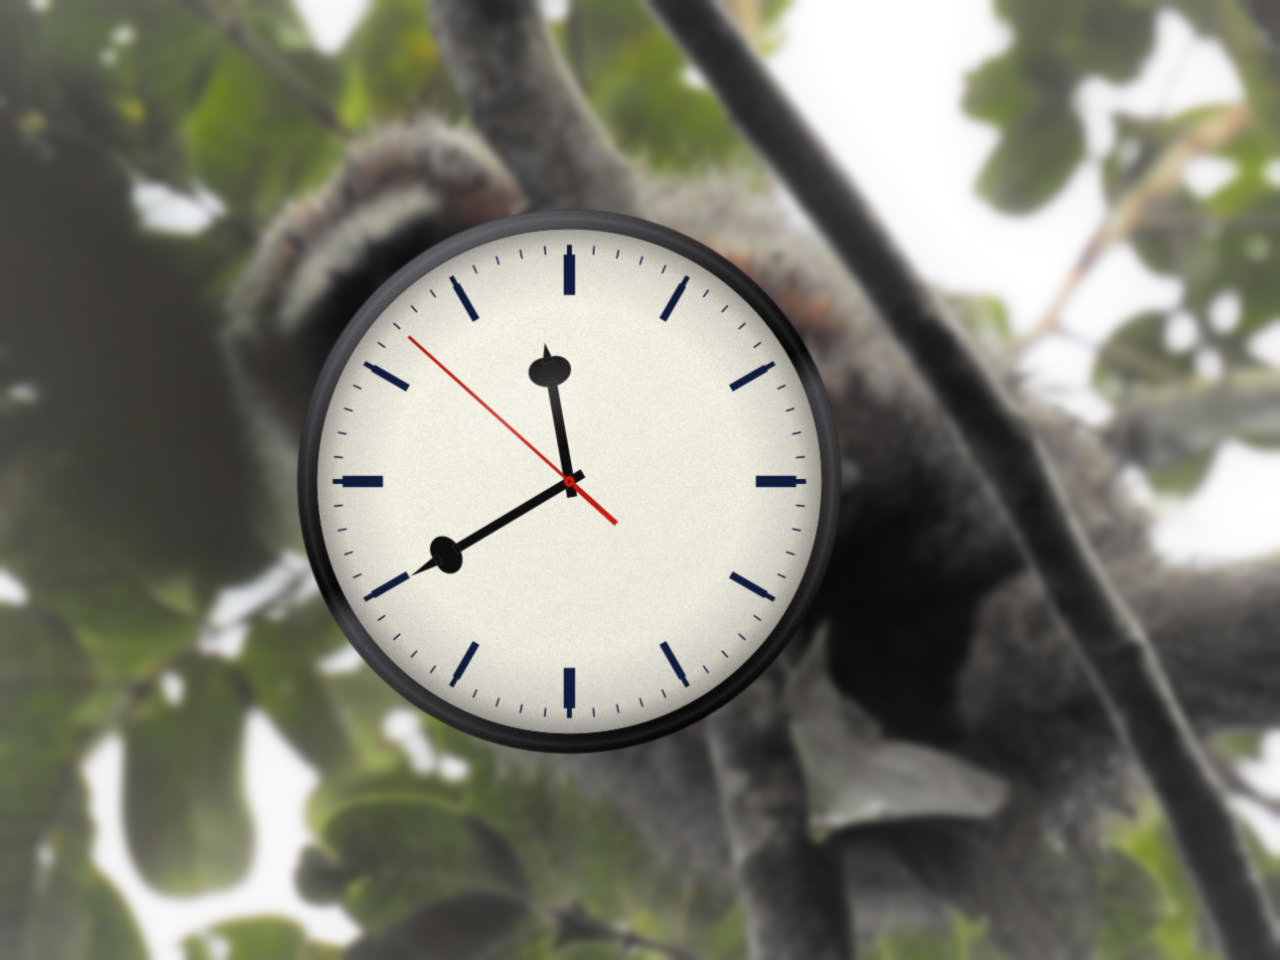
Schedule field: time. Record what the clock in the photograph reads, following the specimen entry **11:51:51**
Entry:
**11:39:52**
